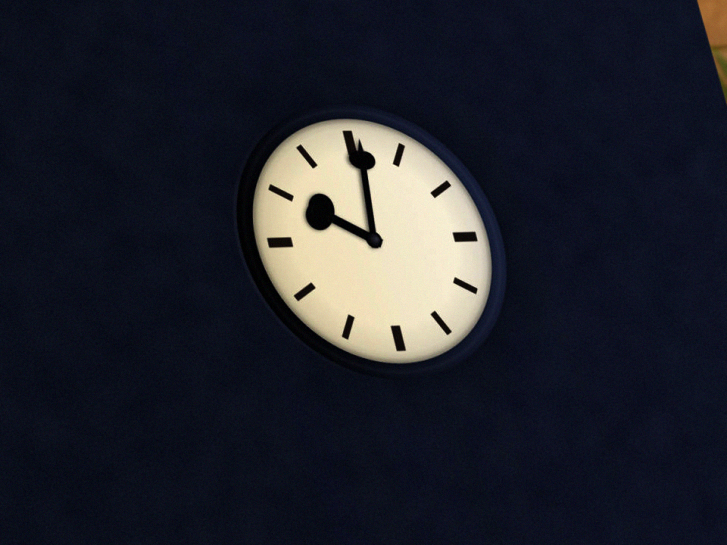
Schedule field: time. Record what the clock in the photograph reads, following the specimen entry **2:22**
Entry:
**10:01**
